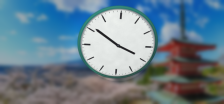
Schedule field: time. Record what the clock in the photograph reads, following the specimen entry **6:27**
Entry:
**3:51**
